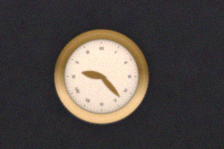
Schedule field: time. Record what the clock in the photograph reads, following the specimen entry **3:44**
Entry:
**9:23**
